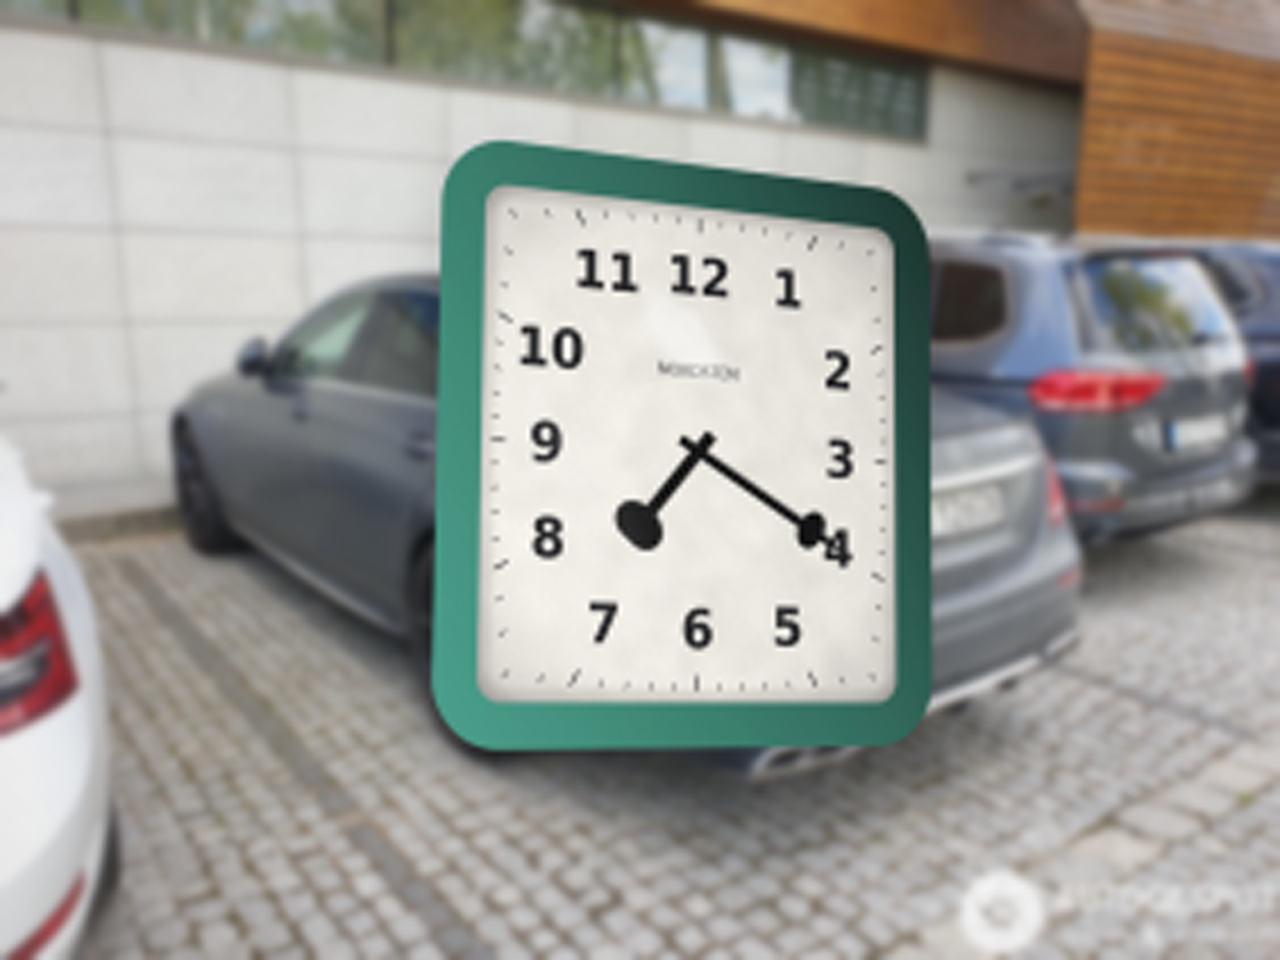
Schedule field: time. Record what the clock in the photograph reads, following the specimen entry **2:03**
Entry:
**7:20**
